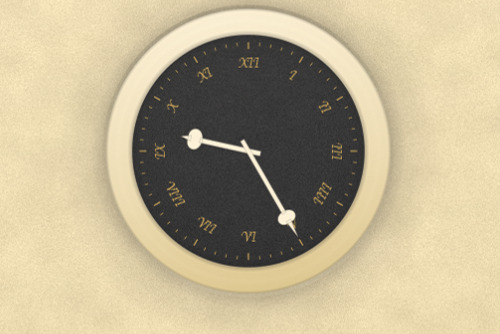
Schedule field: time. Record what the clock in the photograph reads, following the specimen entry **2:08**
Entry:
**9:25**
